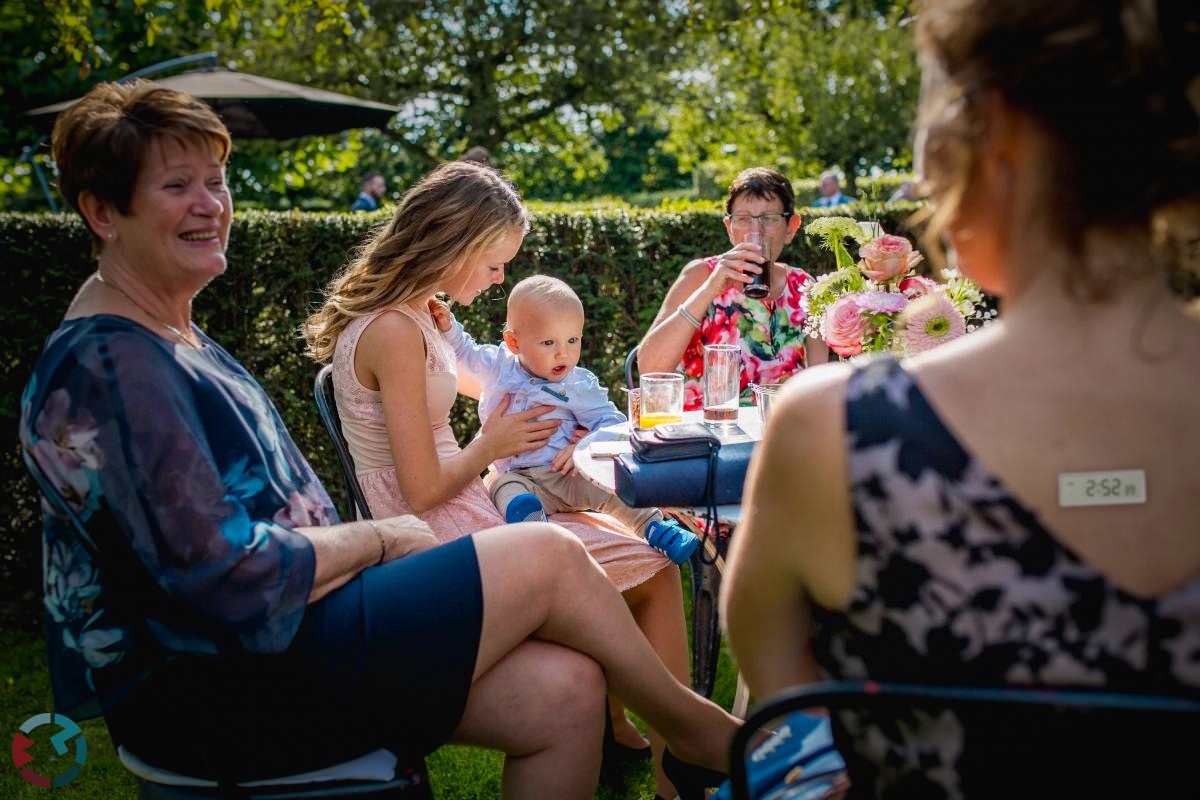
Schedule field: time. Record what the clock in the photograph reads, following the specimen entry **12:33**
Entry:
**2:52**
